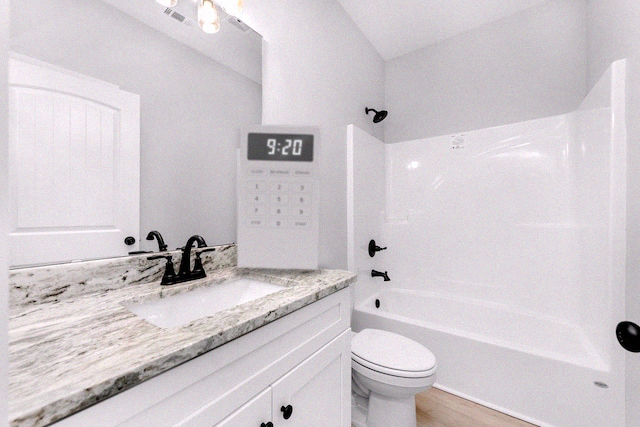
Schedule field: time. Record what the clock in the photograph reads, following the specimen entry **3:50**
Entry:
**9:20**
